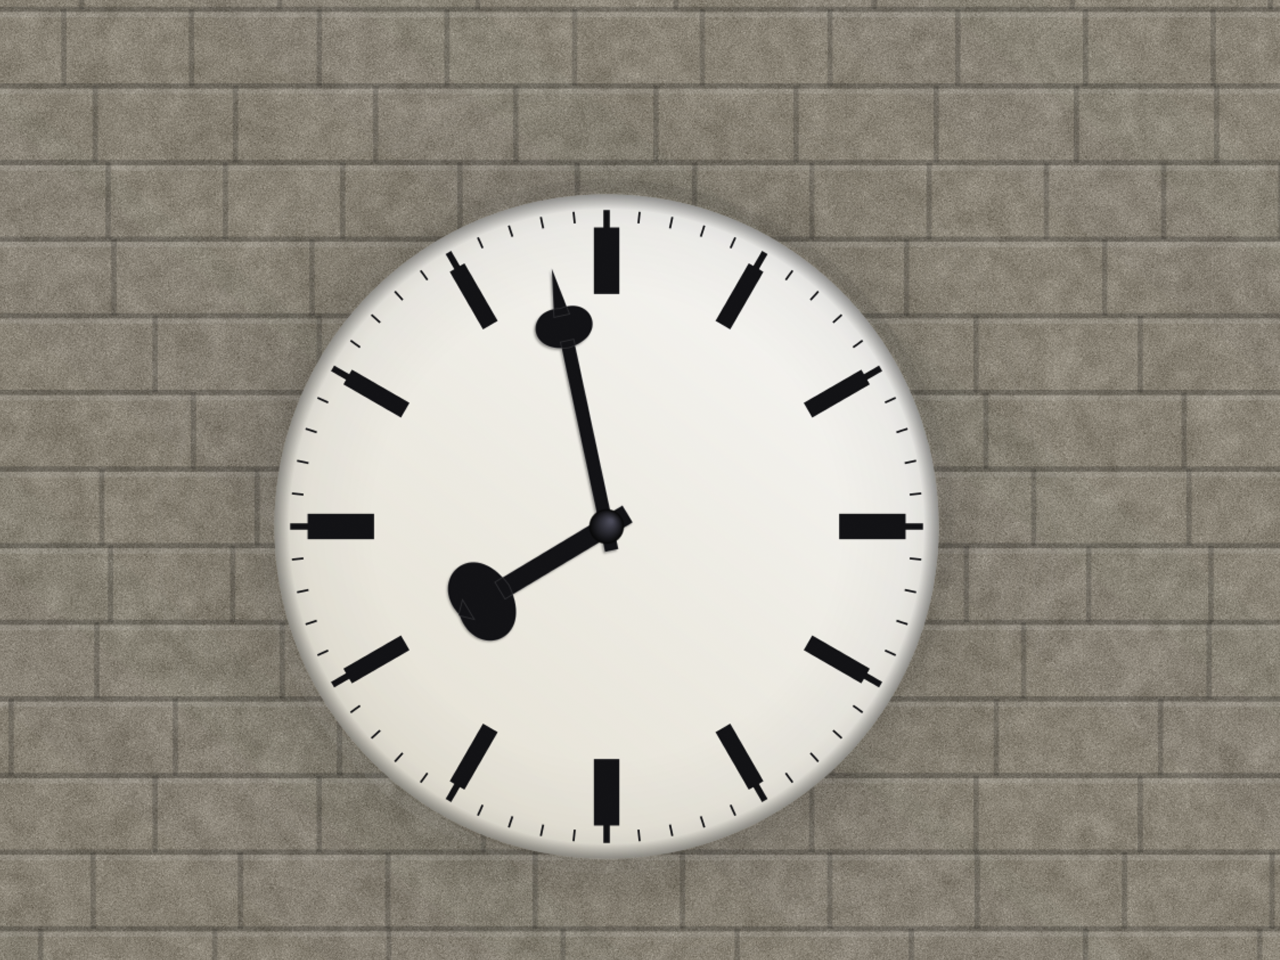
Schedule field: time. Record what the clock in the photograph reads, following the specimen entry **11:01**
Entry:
**7:58**
